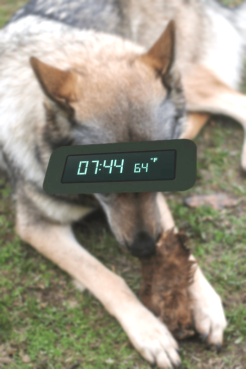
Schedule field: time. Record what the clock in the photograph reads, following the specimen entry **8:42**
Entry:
**7:44**
